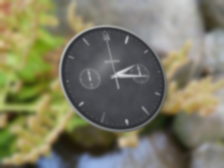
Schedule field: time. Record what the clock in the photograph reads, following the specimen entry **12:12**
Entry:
**2:16**
